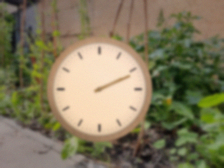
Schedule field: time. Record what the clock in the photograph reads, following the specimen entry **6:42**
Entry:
**2:11**
